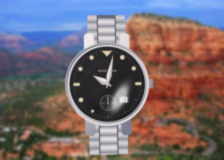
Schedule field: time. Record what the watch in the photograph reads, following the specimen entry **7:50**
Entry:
**10:02**
